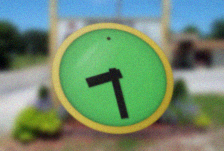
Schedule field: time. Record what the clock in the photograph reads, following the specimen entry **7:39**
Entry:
**8:29**
